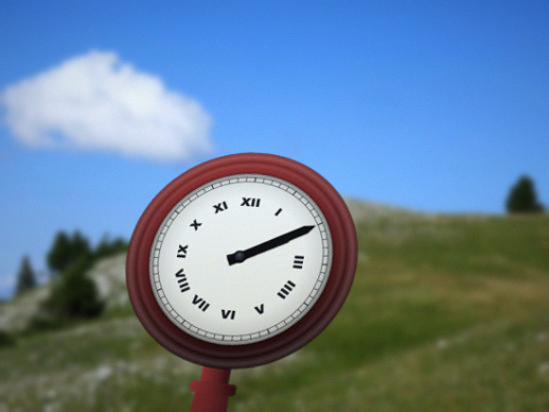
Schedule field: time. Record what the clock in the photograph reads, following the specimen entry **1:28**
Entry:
**2:10**
